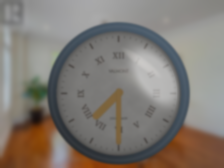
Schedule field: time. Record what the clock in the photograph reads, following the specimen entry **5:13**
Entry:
**7:30**
